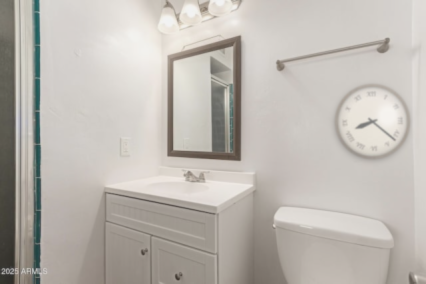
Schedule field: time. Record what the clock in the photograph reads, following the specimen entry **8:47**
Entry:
**8:22**
